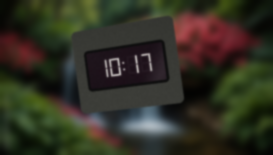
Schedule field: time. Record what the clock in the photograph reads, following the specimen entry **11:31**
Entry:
**10:17**
